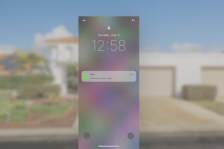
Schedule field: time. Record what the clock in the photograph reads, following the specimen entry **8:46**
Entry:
**12:58**
